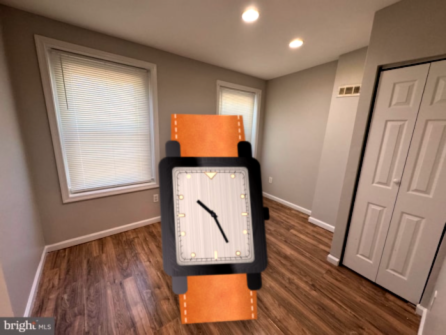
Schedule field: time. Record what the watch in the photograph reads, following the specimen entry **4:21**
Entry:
**10:26**
